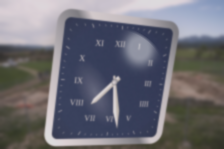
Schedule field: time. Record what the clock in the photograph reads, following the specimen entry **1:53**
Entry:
**7:28**
